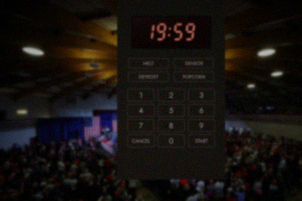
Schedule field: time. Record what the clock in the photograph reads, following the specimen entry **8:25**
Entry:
**19:59**
